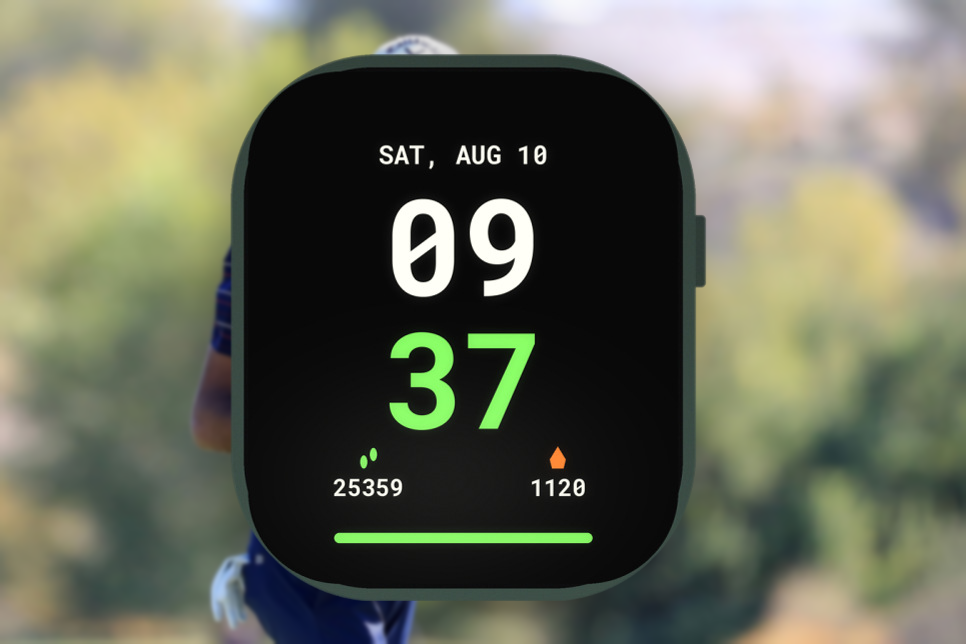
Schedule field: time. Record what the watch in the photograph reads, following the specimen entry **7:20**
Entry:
**9:37**
